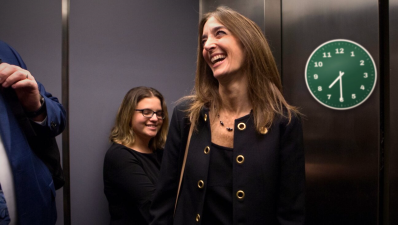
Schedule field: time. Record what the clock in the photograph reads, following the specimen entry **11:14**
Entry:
**7:30**
